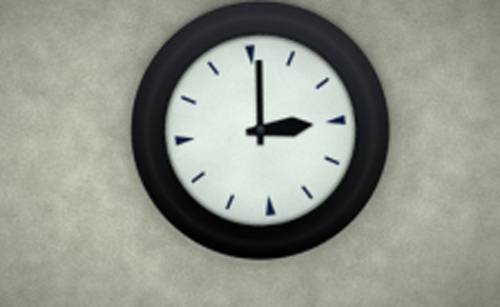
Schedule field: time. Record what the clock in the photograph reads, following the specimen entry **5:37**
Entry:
**3:01**
